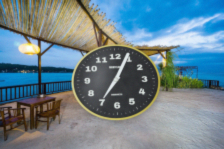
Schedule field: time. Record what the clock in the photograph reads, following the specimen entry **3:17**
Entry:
**7:04**
